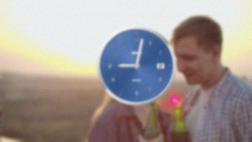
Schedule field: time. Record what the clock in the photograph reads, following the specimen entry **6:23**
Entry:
**9:02**
